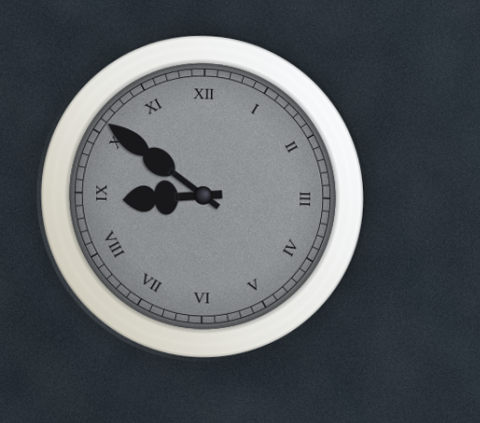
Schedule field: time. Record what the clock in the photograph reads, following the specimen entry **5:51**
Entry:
**8:51**
